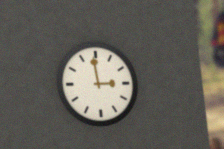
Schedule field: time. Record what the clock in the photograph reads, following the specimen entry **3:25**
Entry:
**2:59**
